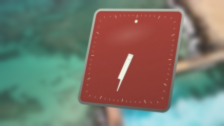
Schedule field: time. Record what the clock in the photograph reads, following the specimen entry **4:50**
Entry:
**6:32**
